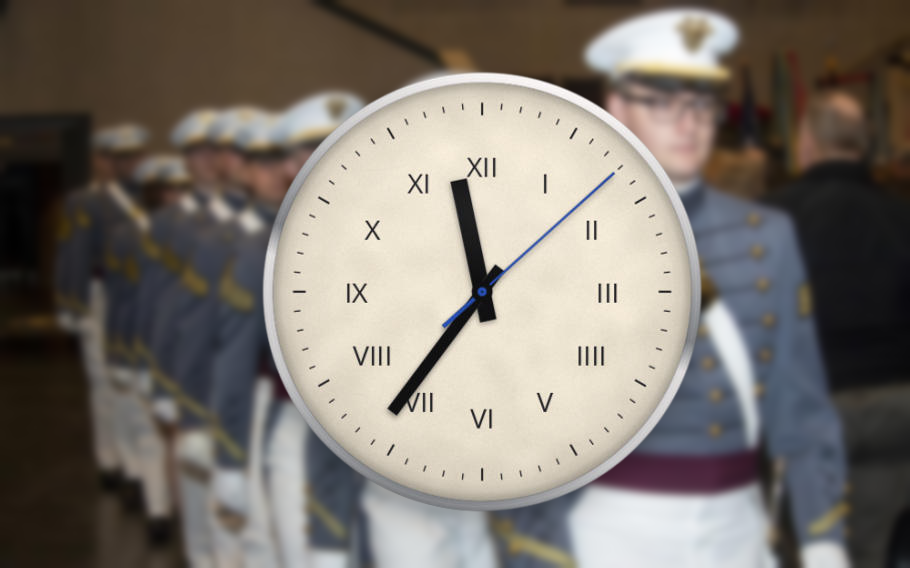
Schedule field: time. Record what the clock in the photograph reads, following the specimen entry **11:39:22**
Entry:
**11:36:08**
